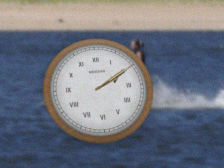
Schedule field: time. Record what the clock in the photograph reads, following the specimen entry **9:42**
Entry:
**2:10**
